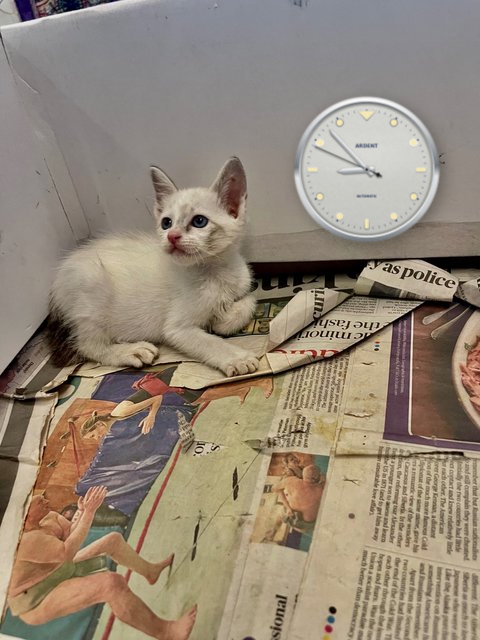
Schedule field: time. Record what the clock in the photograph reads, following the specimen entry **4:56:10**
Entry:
**8:52:49**
